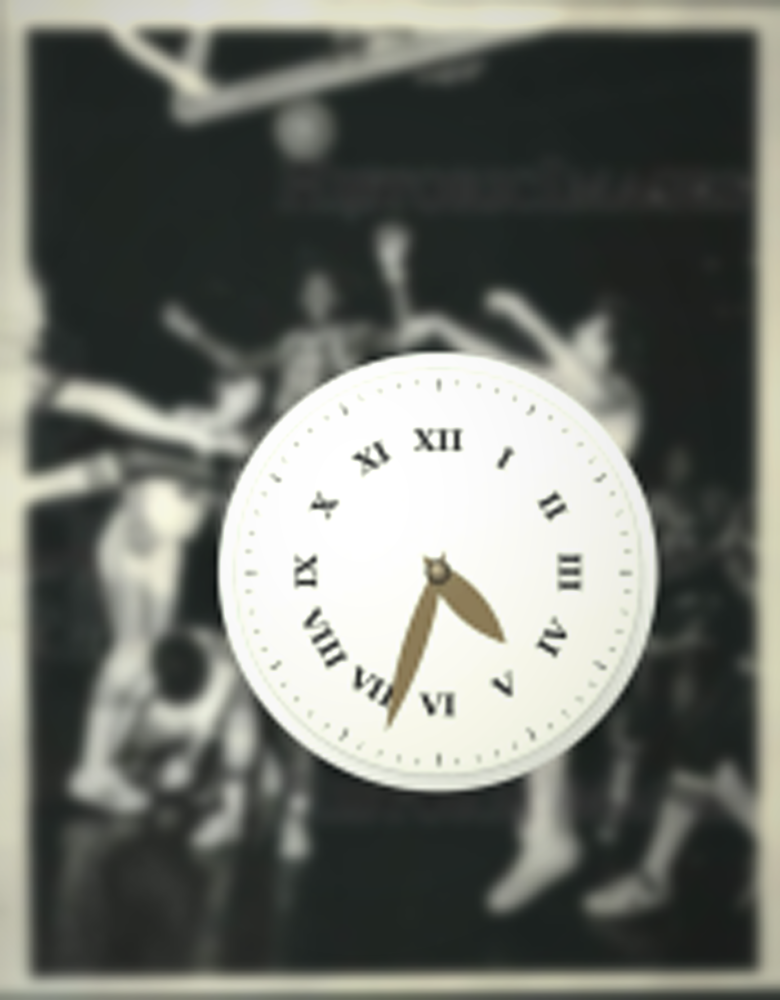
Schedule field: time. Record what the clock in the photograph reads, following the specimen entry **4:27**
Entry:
**4:33**
